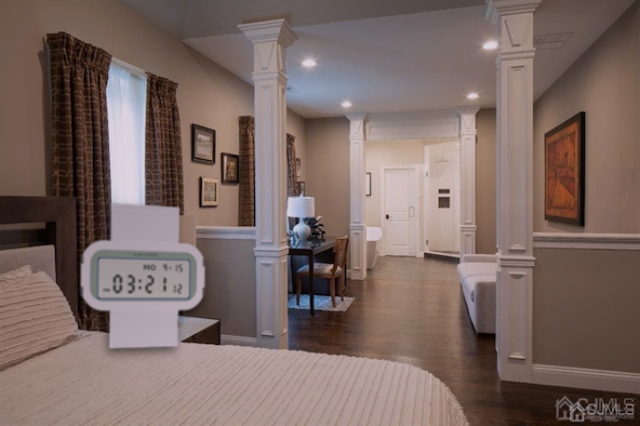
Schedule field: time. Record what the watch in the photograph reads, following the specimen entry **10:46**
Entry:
**3:21**
